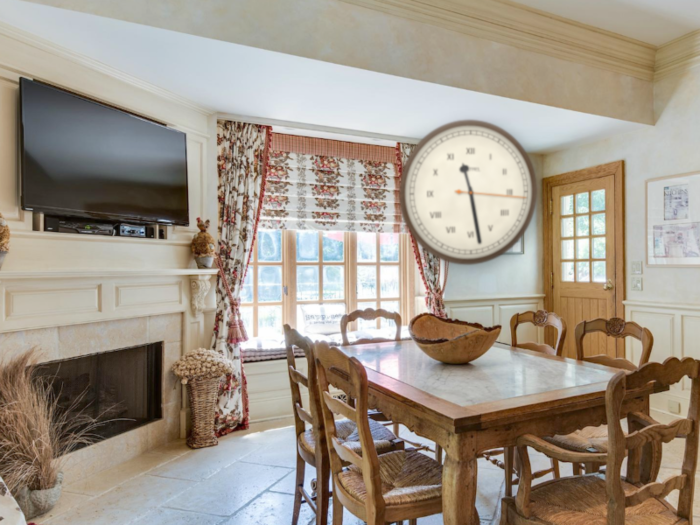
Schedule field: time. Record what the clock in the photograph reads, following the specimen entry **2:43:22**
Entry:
**11:28:16**
